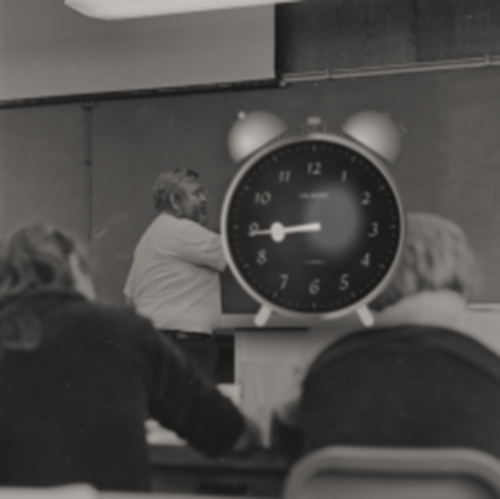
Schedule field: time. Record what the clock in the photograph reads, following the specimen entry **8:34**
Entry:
**8:44**
